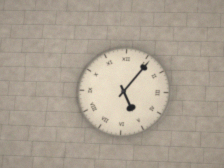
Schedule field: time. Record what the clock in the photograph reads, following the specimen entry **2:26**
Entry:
**5:06**
